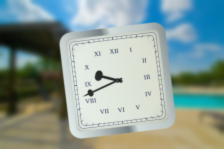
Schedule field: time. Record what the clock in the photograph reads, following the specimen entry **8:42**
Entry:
**9:42**
